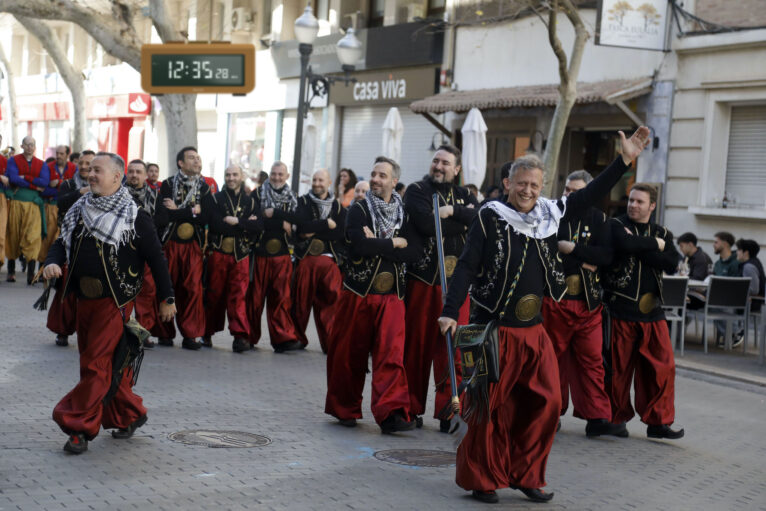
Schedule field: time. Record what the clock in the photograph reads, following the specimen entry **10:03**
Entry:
**12:35**
